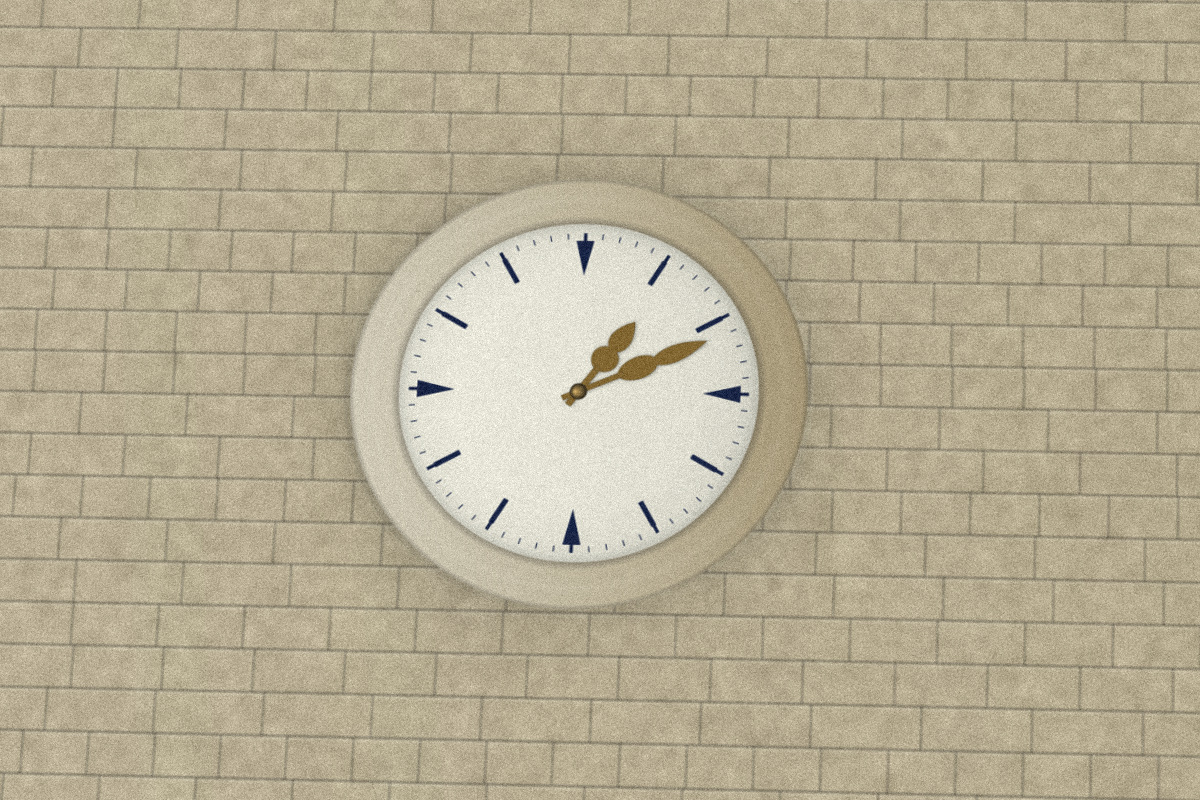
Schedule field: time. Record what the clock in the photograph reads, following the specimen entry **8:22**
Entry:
**1:11**
